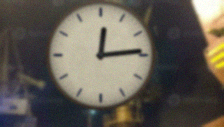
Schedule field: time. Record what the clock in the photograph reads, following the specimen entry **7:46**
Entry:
**12:14**
